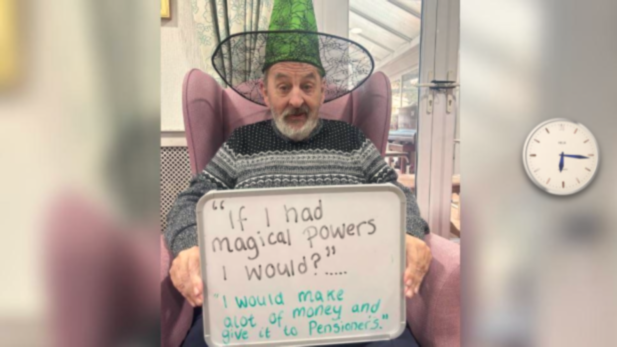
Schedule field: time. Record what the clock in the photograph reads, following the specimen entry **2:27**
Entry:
**6:16**
